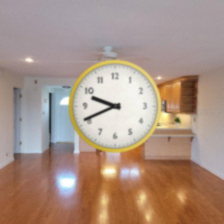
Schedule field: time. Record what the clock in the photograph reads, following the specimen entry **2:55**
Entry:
**9:41**
